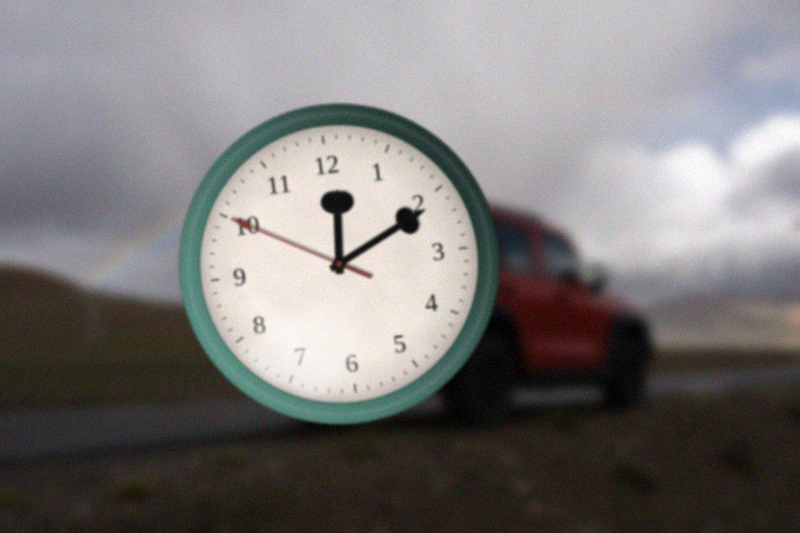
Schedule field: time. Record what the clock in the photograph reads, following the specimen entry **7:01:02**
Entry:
**12:10:50**
